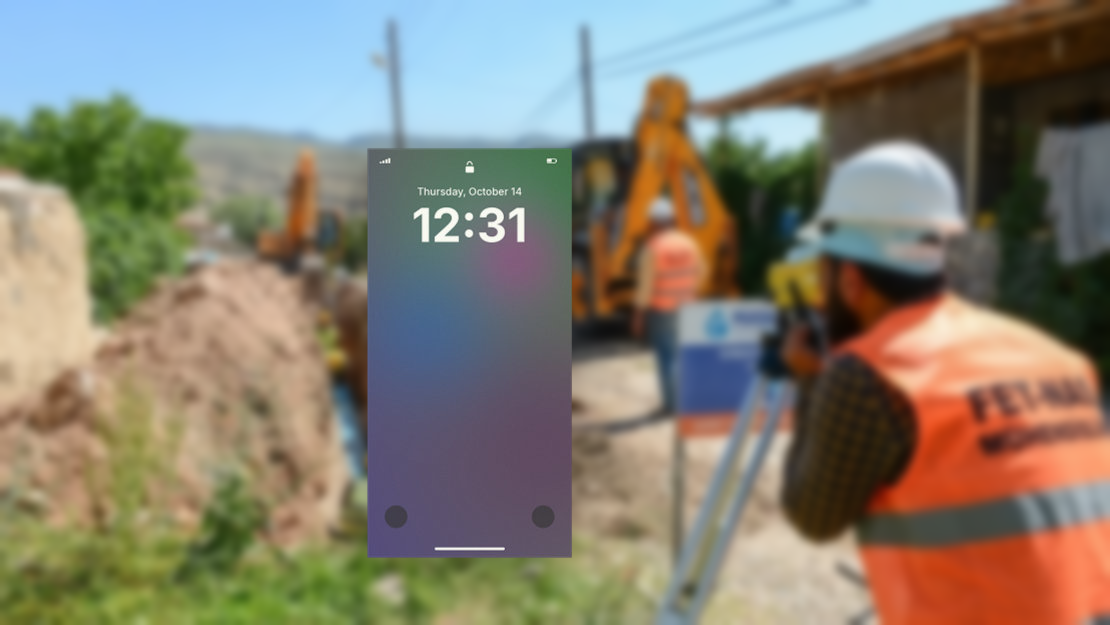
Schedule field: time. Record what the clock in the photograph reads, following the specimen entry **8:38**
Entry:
**12:31**
